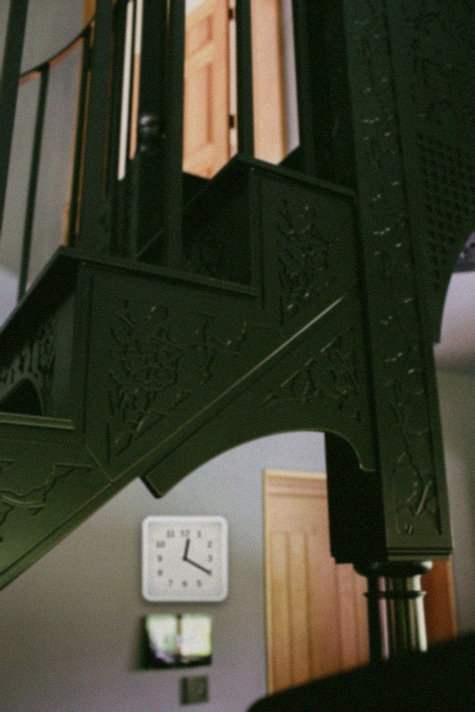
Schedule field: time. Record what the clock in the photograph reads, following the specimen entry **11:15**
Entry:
**12:20**
